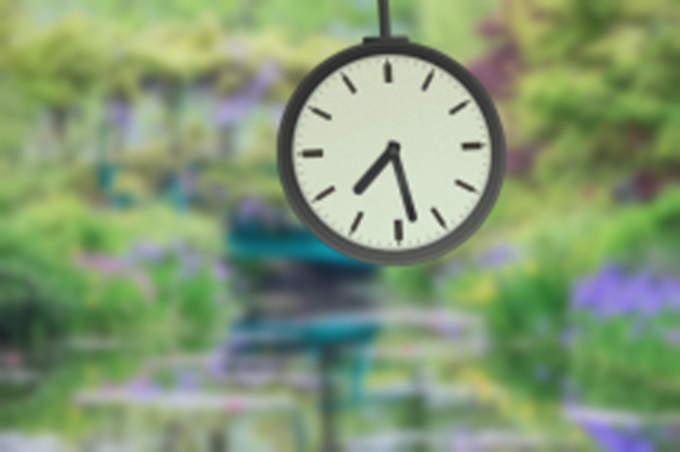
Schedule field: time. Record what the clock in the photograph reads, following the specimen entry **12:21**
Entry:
**7:28**
